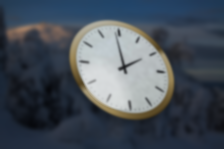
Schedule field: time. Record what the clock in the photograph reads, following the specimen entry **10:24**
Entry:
**1:59**
